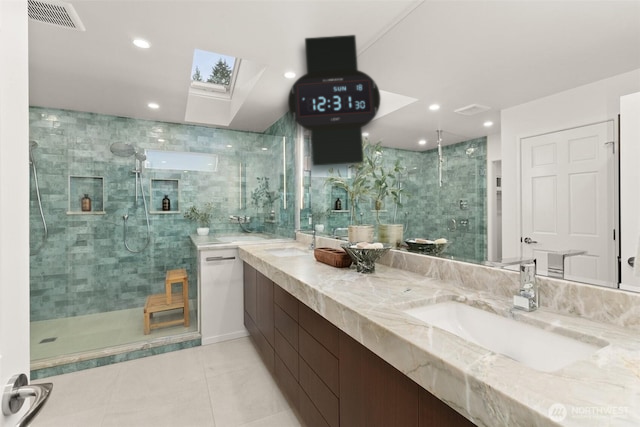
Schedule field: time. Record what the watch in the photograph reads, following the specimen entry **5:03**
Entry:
**12:31**
